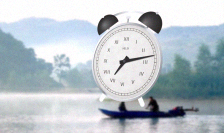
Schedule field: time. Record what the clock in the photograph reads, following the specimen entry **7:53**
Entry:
**7:13**
